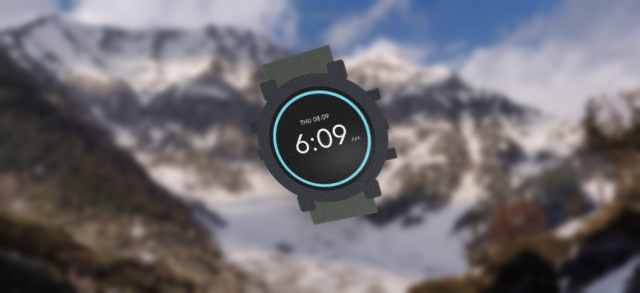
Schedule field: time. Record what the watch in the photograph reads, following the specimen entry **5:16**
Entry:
**6:09**
